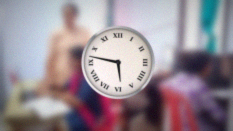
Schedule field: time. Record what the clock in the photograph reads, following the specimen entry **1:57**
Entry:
**5:47**
